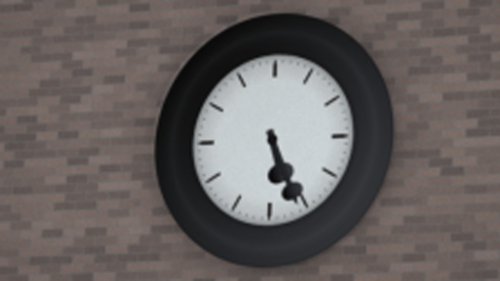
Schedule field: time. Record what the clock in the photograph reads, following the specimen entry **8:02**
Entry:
**5:26**
